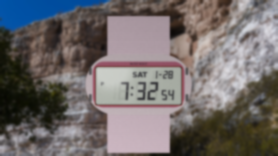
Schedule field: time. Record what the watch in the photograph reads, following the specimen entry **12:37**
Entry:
**7:32**
